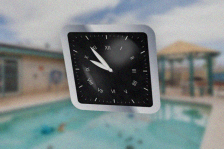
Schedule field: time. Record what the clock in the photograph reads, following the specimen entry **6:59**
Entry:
**9:54**
